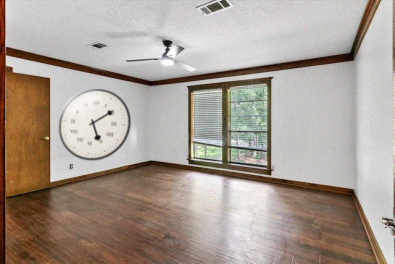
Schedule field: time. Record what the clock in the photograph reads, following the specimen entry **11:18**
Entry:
**5:09**
